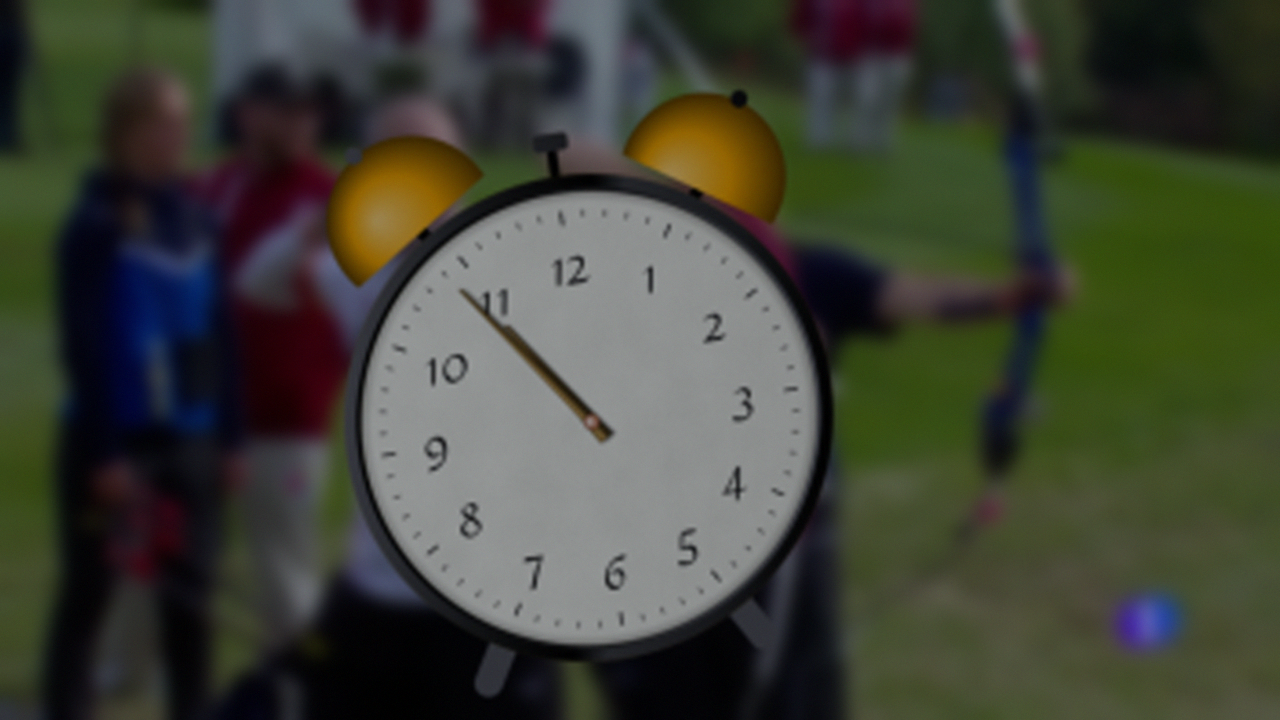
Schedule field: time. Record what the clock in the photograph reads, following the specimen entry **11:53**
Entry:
**10:54**
